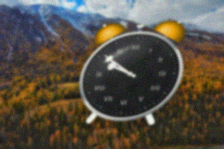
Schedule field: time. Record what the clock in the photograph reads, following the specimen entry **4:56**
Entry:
**9:51**
